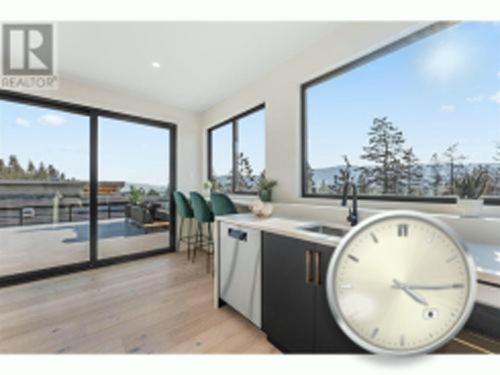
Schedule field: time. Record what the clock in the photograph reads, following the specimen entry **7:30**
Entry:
**4:15**
